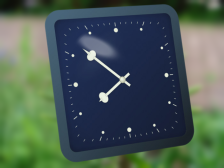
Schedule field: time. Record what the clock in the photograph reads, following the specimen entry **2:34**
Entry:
**7:52**
